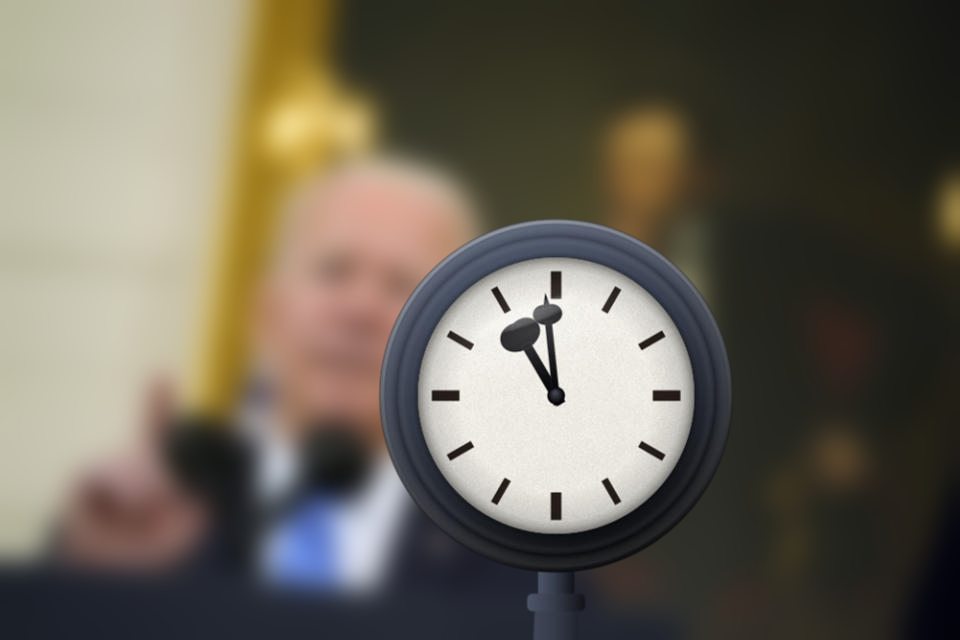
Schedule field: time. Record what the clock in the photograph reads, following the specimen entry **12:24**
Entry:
**10:59**
